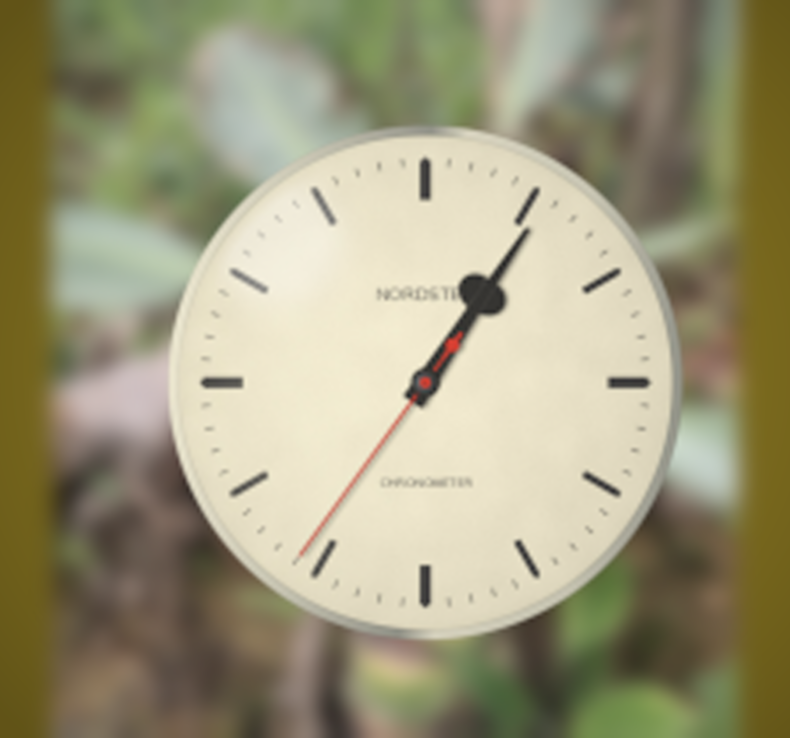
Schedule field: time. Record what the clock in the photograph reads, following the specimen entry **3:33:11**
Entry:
**1:05:36**
